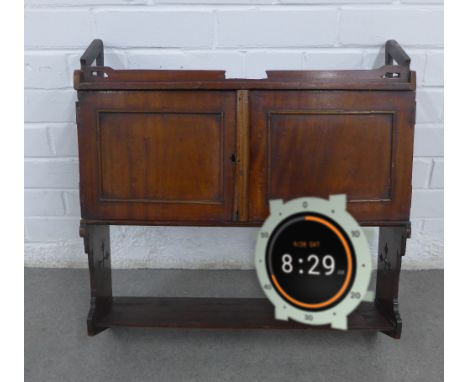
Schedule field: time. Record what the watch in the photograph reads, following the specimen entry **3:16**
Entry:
**8:29**
